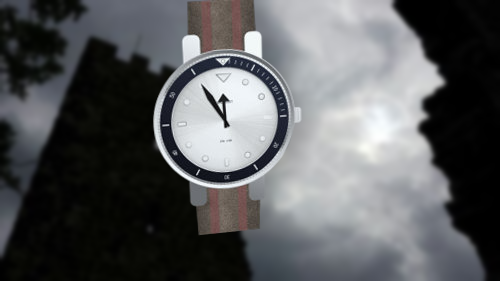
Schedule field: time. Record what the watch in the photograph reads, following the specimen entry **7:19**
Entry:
**11:55**
